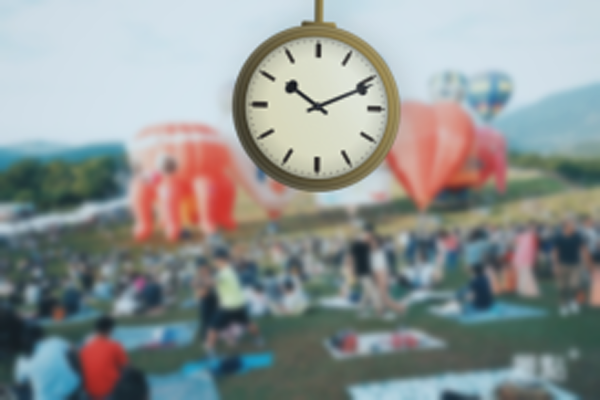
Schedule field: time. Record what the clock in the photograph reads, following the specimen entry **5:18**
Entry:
**10:11**
